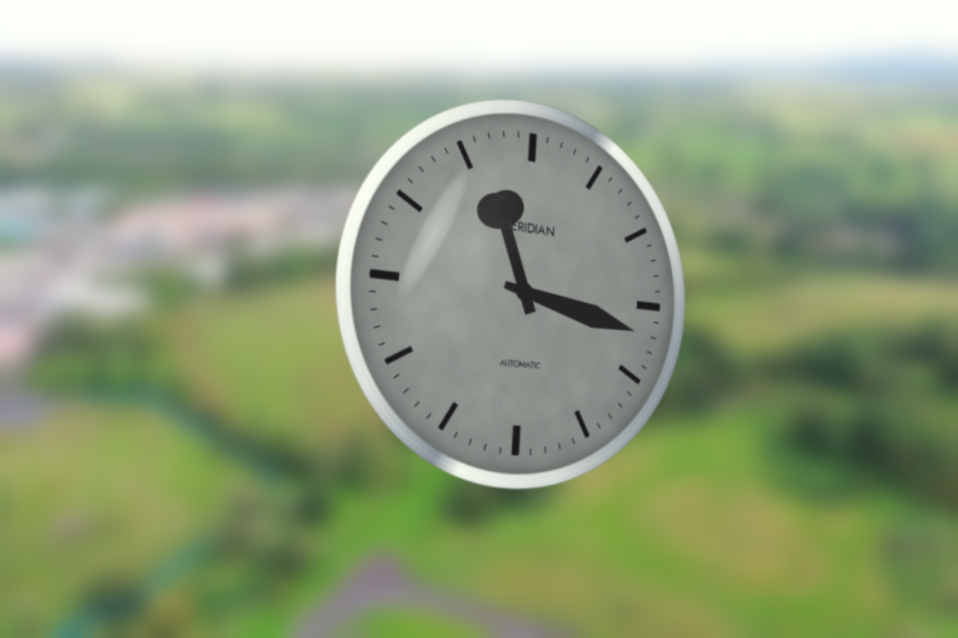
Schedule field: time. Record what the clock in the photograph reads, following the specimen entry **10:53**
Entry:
**11:17**
